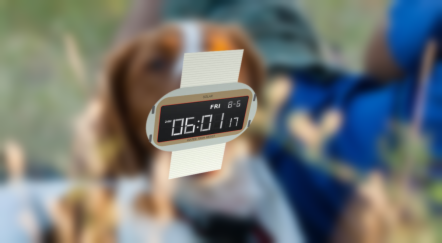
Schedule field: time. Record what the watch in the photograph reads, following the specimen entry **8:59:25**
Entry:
**6:01:17**
